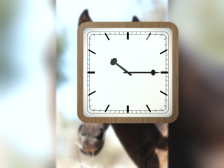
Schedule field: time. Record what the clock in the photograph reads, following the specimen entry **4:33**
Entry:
**10:15**
